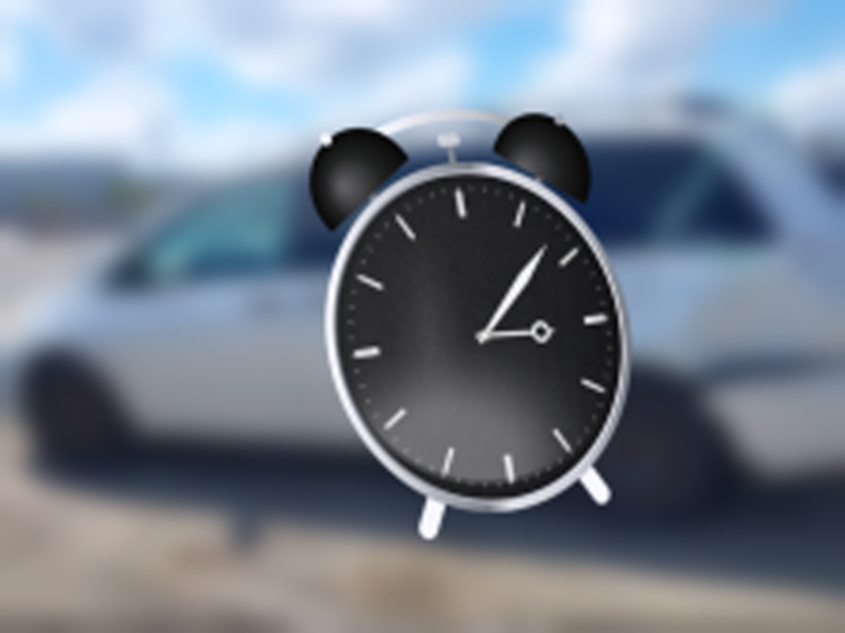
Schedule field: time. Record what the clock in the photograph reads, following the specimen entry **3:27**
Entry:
**3:08**
